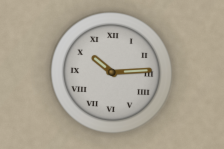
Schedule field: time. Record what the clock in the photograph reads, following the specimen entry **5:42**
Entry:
**10:14**
